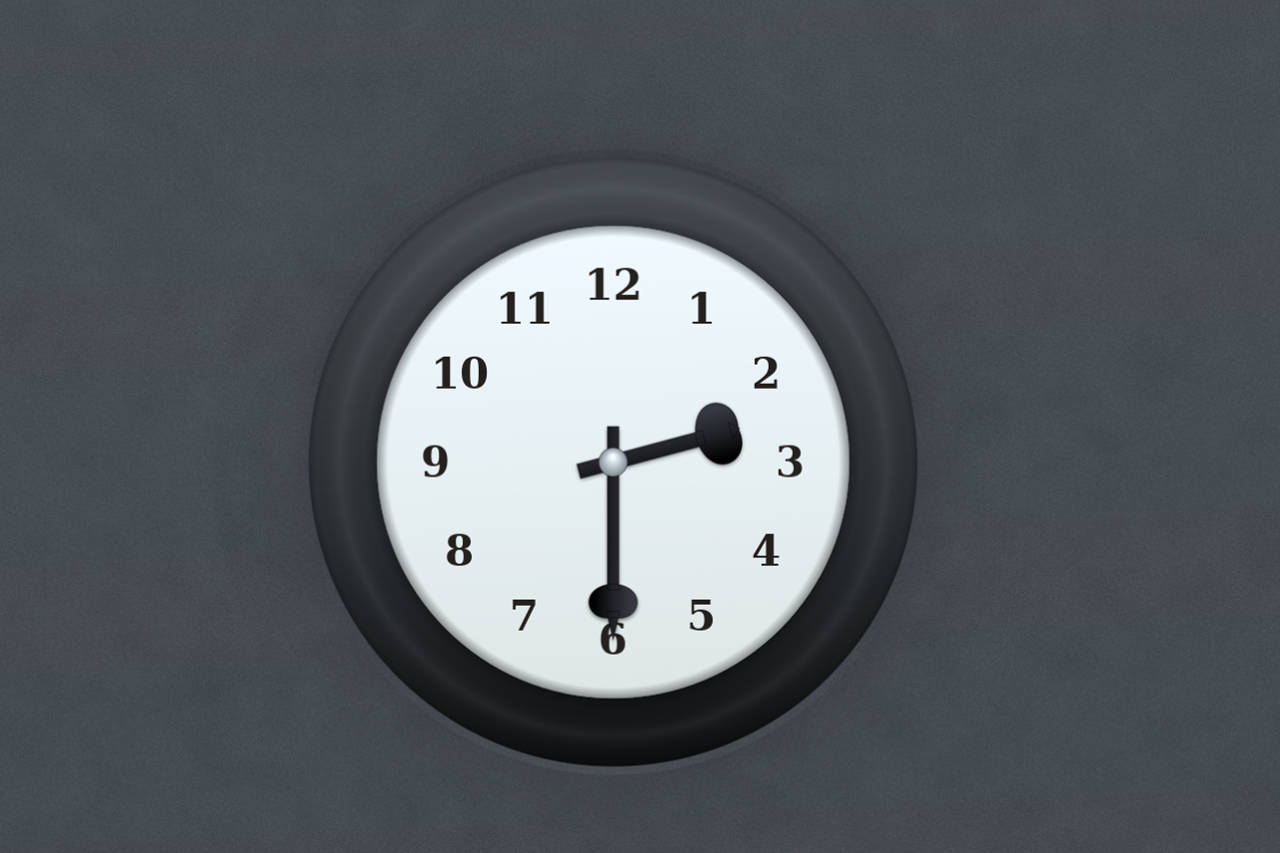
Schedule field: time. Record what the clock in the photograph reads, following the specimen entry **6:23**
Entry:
**2:30**
